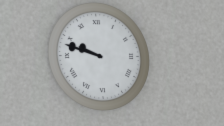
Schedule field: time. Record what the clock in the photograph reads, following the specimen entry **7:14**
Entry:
**9:48**
